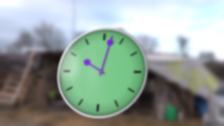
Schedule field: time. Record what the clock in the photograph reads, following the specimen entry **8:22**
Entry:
**10:02**
